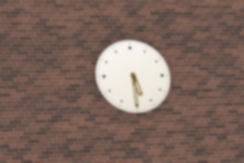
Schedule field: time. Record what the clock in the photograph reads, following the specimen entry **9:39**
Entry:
**5:30**
